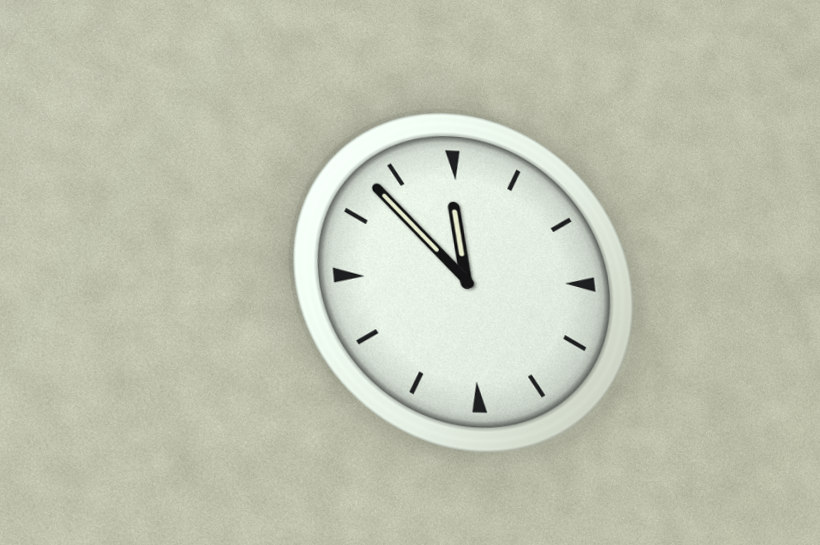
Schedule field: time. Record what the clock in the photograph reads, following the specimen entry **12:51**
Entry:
**11:53**
